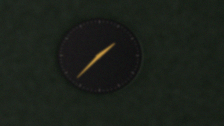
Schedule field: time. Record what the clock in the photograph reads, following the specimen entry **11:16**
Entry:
**1:37**
